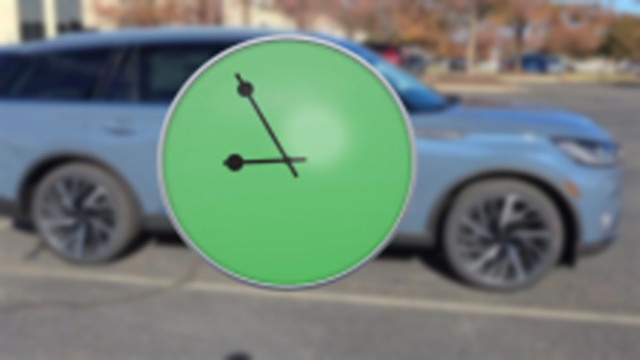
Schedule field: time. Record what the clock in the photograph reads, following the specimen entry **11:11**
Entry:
**8:55**
